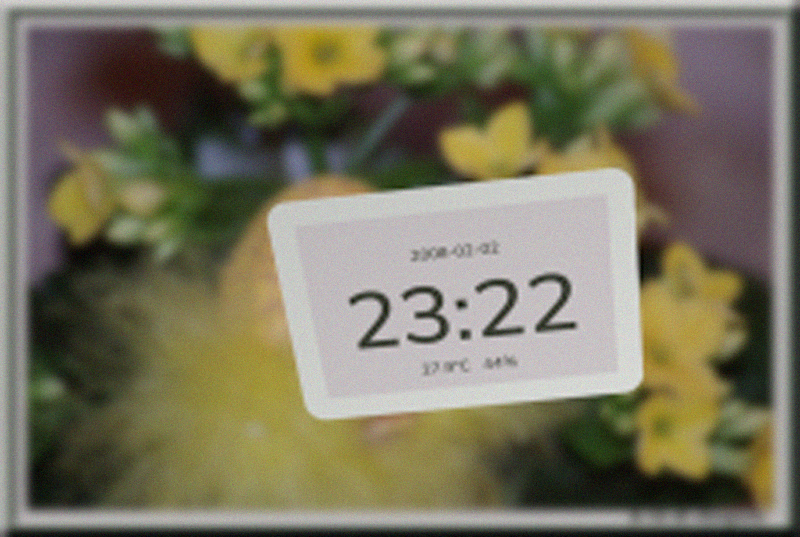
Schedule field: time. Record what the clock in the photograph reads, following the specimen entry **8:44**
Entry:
**23:22**
